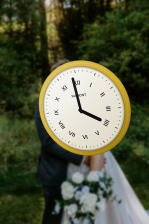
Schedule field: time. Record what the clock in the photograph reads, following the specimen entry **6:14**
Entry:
**3:59**
